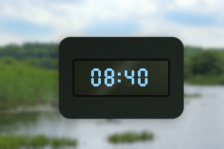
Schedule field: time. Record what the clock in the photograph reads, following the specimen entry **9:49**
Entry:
**8:40**
